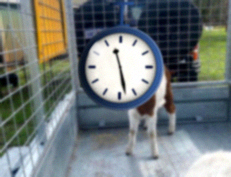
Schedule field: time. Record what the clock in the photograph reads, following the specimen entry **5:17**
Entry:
**11:28**
